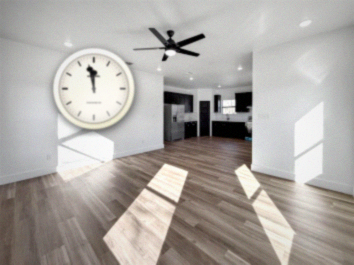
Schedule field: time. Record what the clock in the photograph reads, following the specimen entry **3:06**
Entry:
**11:58**
